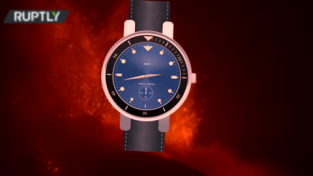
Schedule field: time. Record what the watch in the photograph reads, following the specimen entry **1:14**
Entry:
**2:43**
